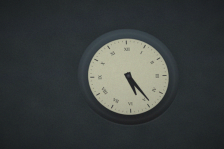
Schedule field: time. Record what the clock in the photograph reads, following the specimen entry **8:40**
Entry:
**5:24**
